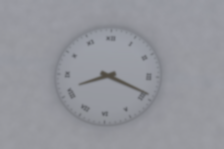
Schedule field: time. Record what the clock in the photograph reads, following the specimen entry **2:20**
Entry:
**8:19**
